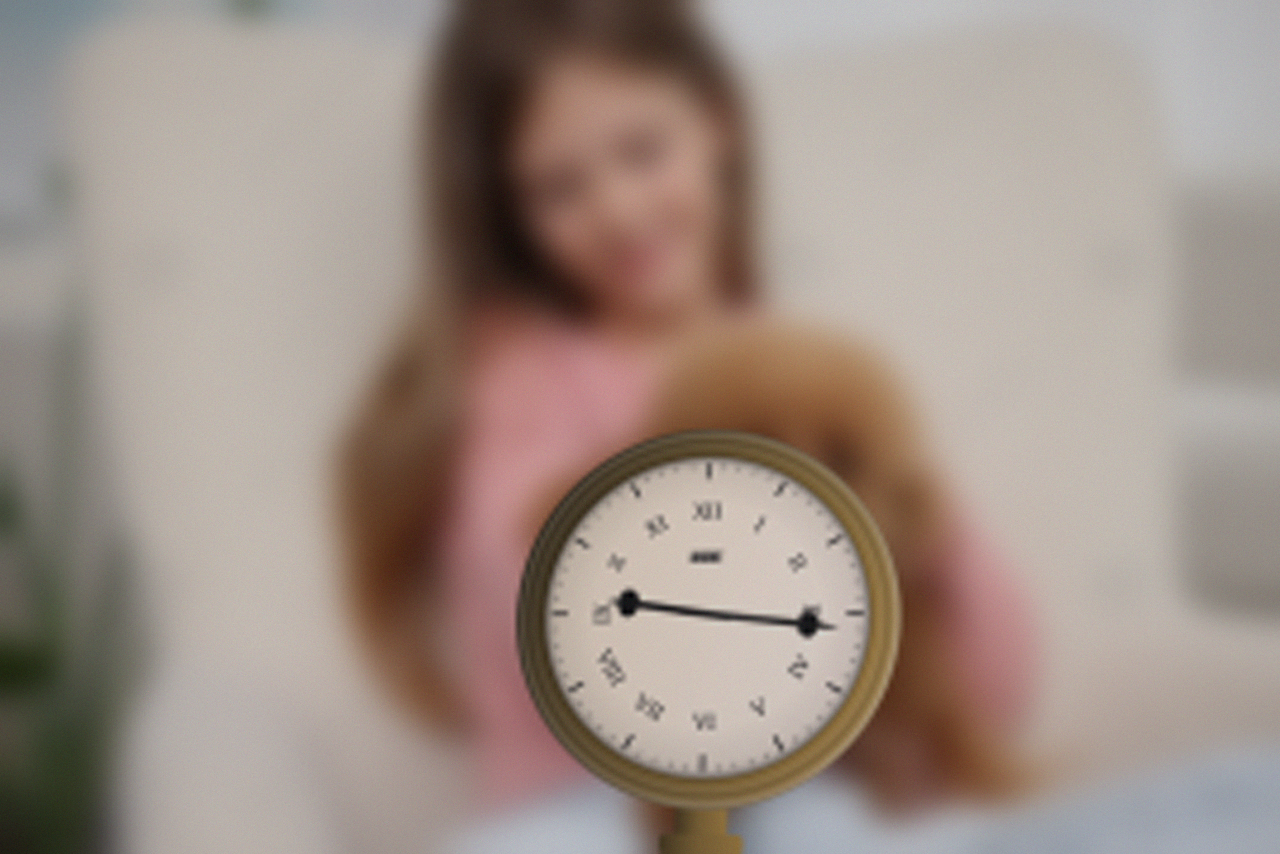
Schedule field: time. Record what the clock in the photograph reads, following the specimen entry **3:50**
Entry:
**9:16**
